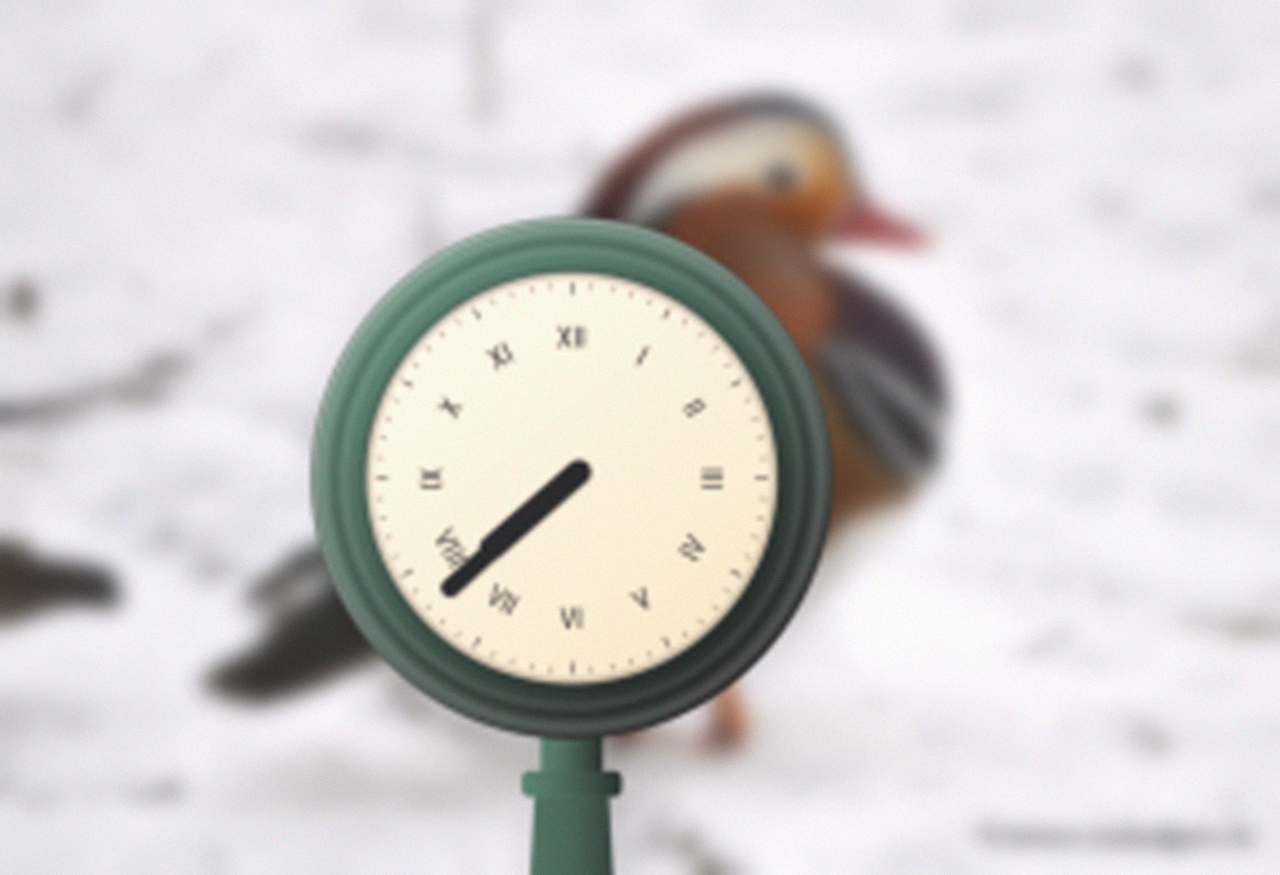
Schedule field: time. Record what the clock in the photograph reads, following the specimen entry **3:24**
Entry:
**7:38**
